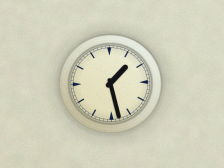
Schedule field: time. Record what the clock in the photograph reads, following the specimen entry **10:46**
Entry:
**1:28**
